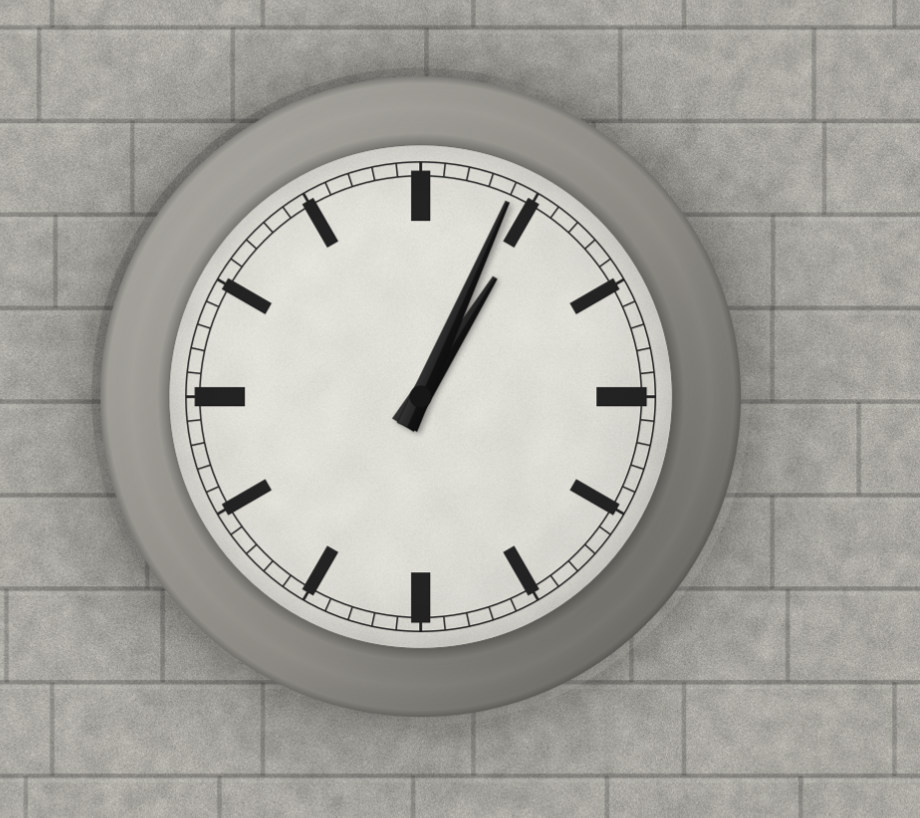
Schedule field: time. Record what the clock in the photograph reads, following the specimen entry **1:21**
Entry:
**1:04**
